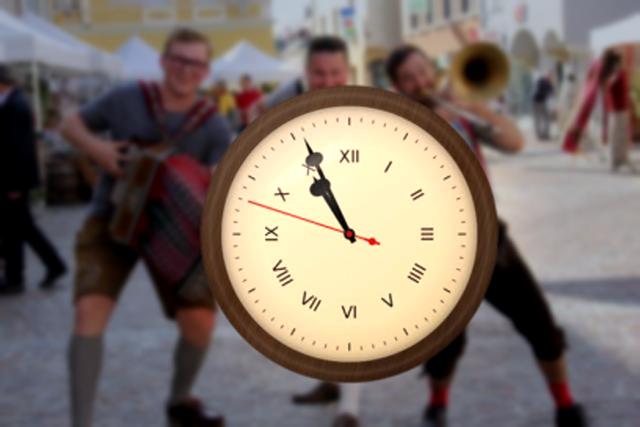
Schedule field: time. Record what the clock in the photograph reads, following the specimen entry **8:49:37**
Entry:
**10:55:48**
